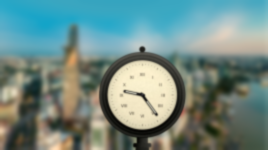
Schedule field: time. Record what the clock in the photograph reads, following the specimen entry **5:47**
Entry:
**9:24**
